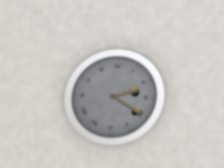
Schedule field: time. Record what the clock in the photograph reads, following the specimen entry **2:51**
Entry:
**2:20**
